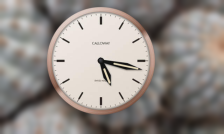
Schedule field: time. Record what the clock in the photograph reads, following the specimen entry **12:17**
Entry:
**5:17**
